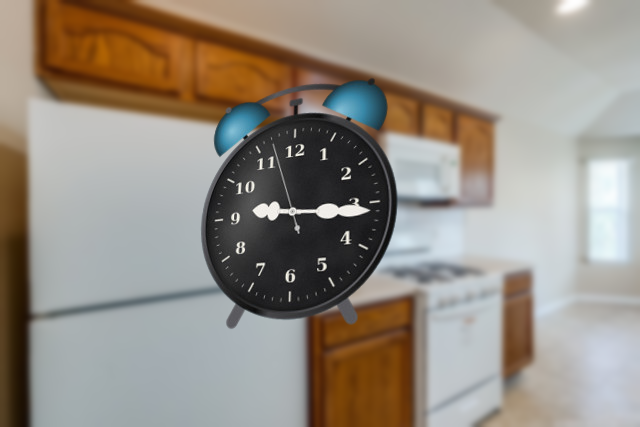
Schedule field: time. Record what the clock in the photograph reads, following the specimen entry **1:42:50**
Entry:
**9:15:57**
